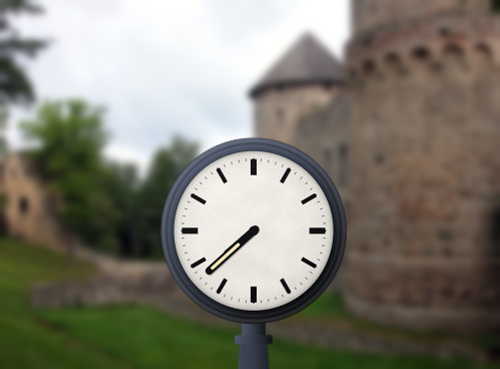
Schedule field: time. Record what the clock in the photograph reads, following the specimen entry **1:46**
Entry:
**7:38**
